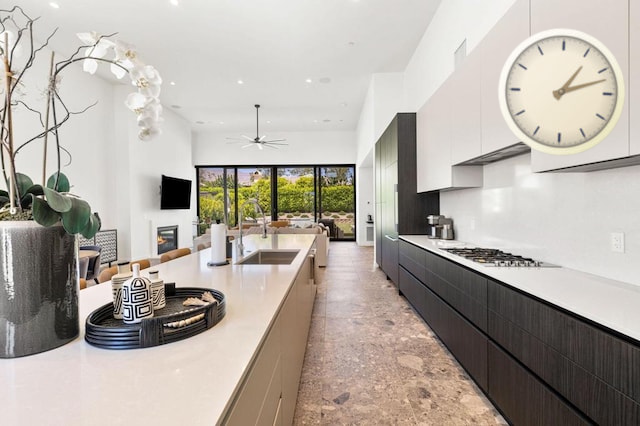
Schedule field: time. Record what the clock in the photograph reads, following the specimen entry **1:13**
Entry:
**1:12**
